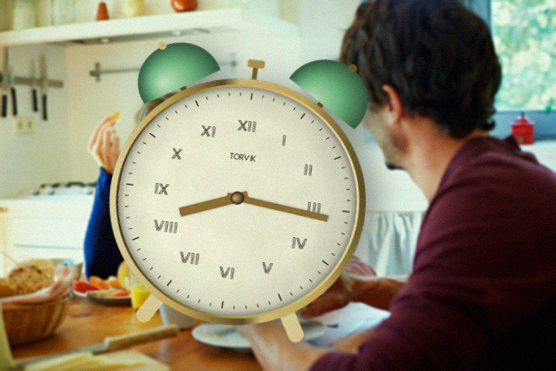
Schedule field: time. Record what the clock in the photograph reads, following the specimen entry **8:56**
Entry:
**8:16**
